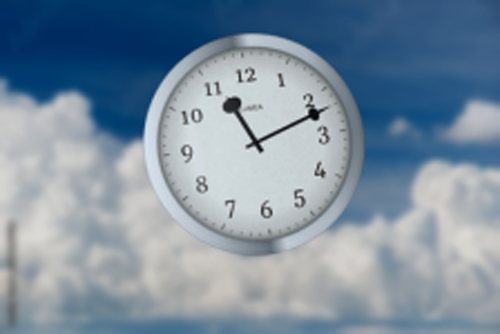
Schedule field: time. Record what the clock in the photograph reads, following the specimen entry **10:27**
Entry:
**11:12**
